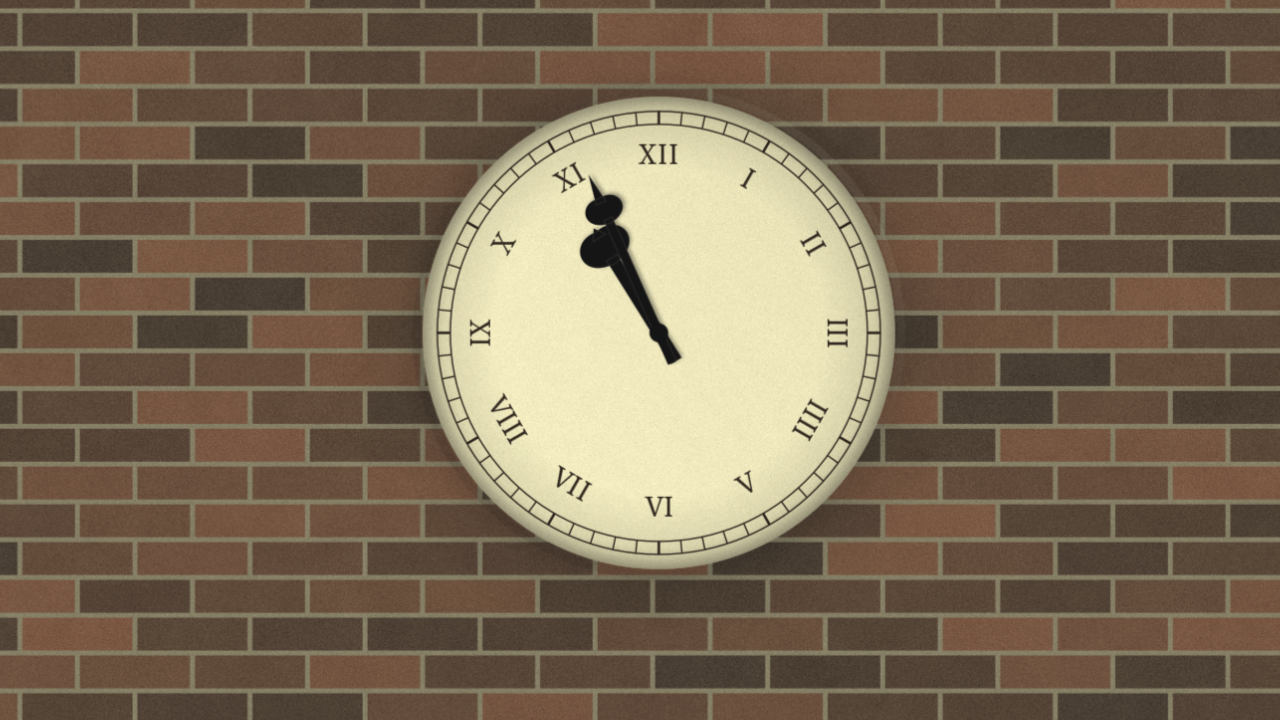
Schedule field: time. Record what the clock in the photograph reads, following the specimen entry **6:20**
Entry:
**10:56**
